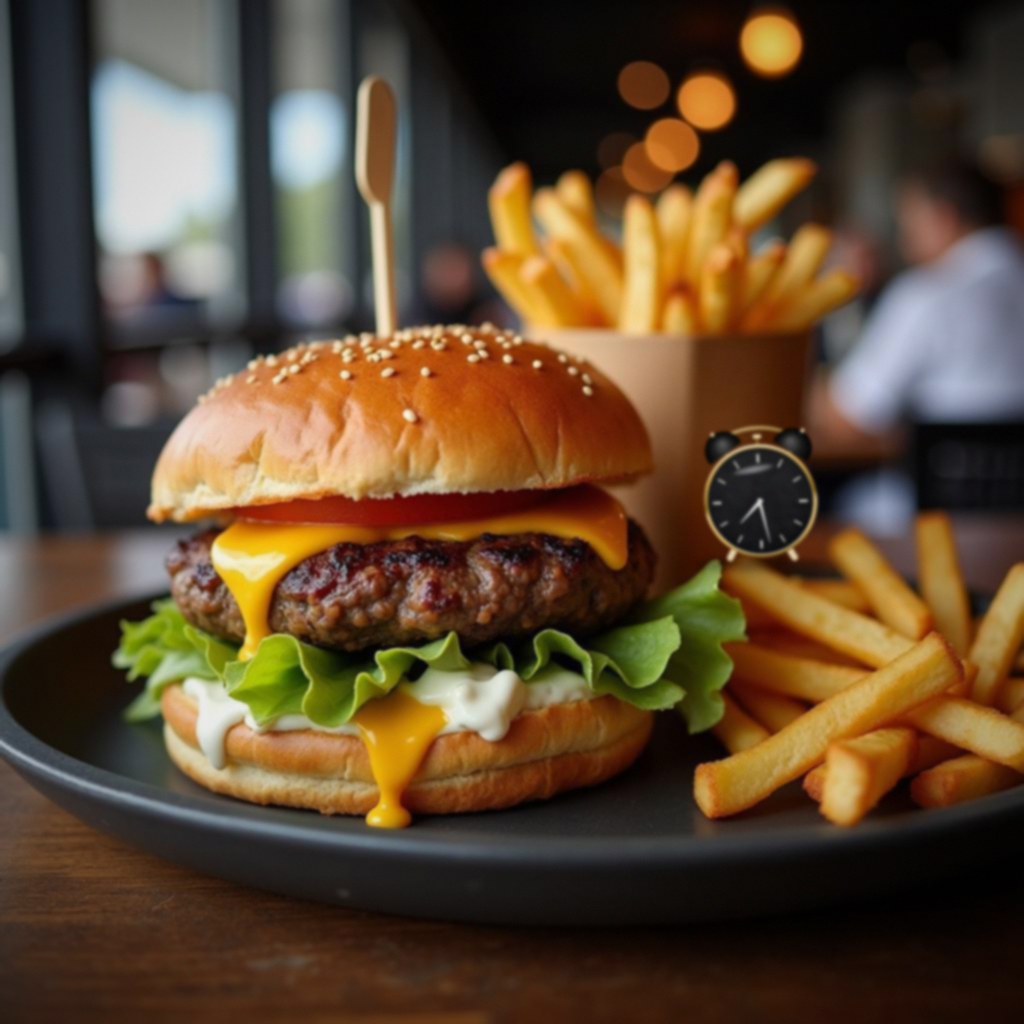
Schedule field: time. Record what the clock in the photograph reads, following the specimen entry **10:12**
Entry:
**7:28**
